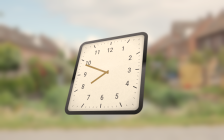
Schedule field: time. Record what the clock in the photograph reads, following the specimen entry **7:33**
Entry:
**7:49**
